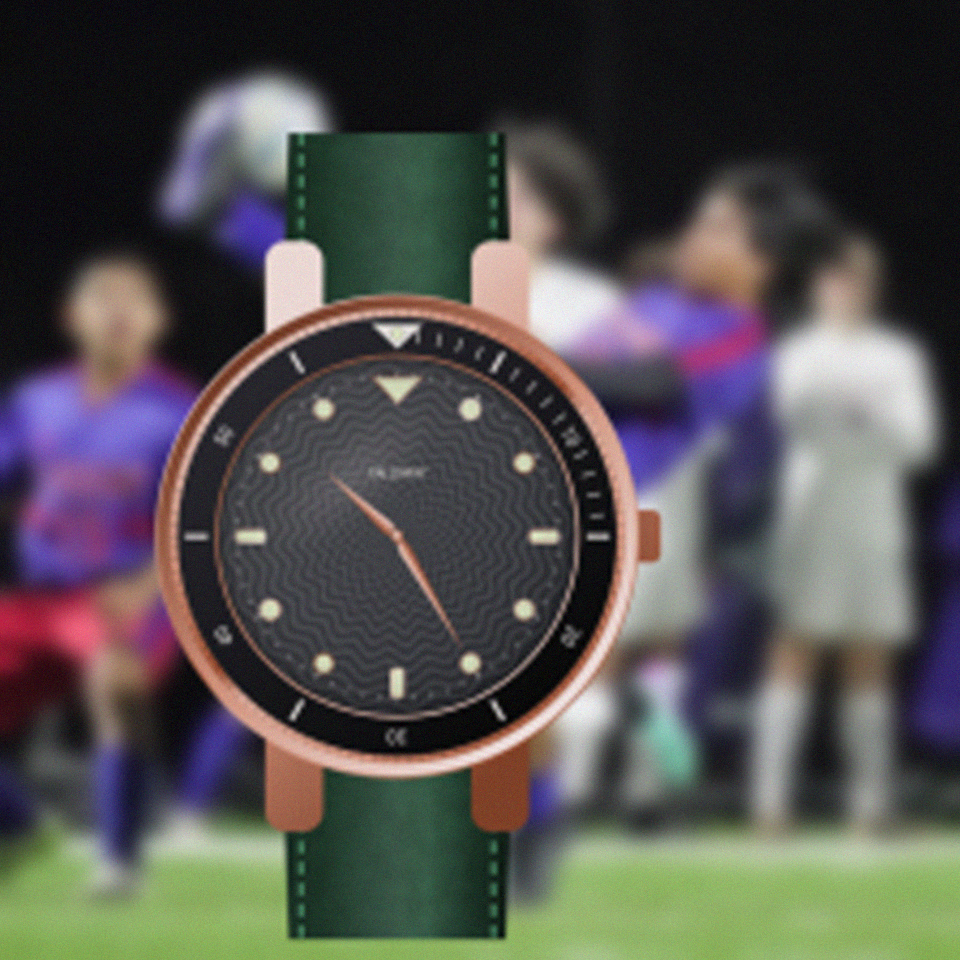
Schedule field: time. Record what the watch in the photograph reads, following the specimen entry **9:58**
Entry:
**10:25**
